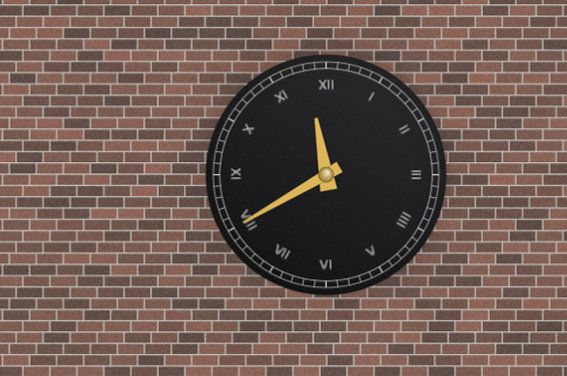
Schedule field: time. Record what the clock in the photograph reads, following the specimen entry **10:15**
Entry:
**11:40**
